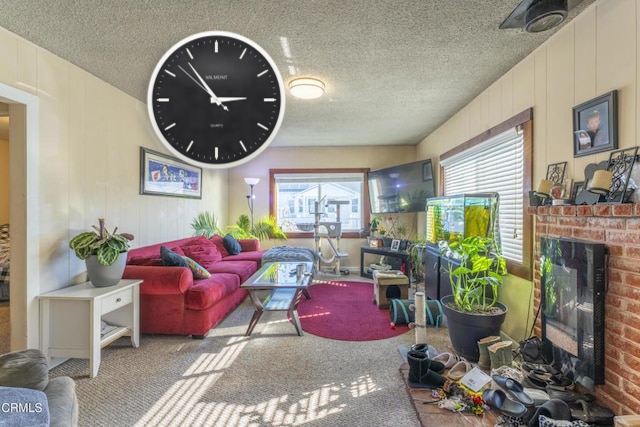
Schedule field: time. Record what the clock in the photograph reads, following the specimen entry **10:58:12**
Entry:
**2:53:52**
